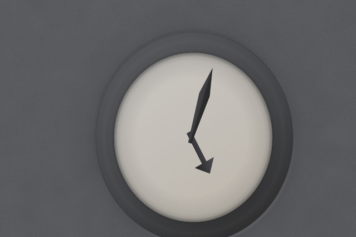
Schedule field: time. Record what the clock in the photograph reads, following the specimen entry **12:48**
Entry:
**5:03**
